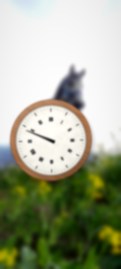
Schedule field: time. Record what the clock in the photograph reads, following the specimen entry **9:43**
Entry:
**9:49**
